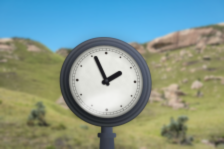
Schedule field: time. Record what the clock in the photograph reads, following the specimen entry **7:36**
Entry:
**1:56**
